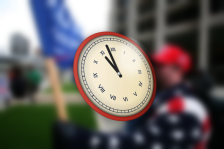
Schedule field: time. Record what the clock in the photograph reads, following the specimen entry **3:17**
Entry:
**10:58**
